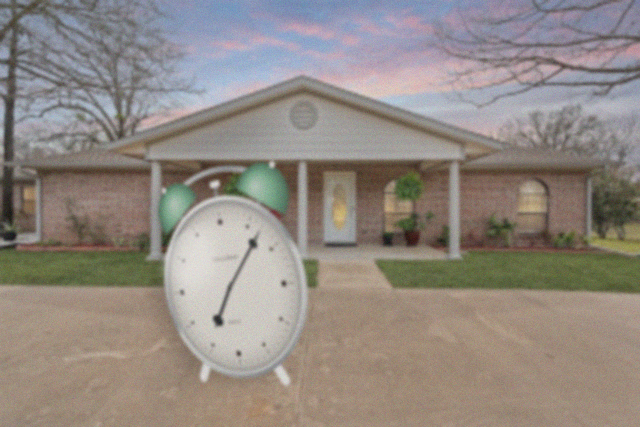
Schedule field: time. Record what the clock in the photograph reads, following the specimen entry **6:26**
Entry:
**7:07**
